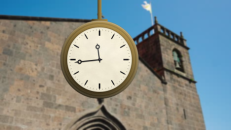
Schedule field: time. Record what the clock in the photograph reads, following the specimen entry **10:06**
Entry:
**11:44**
